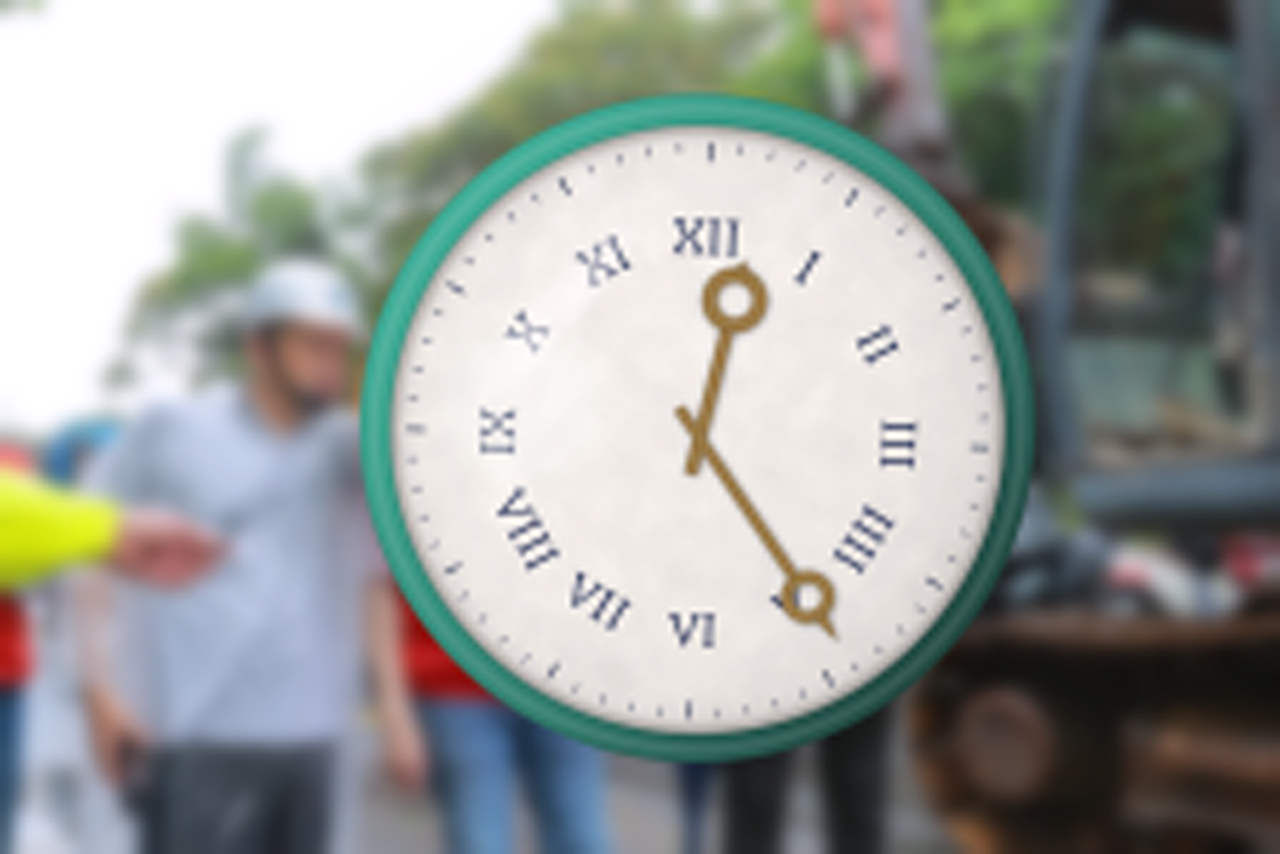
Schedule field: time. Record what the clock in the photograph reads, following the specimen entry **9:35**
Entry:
**12:24**
